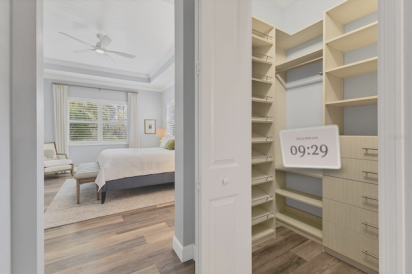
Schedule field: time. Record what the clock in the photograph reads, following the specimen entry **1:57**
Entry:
**9:29**
